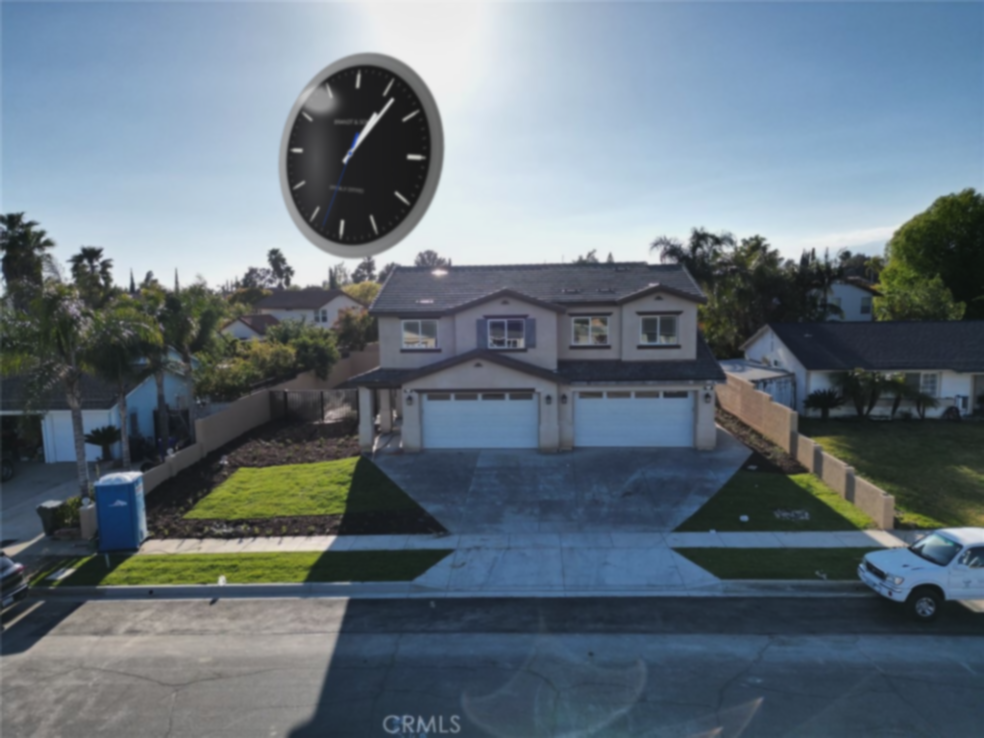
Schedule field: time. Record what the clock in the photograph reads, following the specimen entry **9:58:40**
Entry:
**1:06:33**
